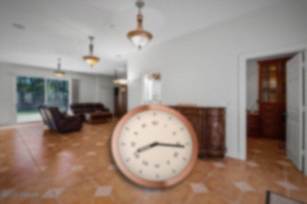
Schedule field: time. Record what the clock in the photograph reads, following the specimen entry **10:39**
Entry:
**8:16**
